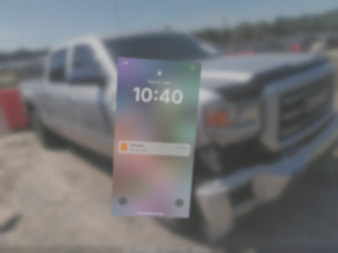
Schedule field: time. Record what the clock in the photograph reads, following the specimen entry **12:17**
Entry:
**10:40**
